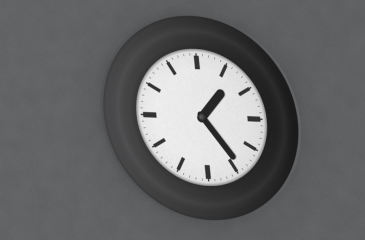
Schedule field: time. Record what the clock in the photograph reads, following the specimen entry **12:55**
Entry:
**1:24**
